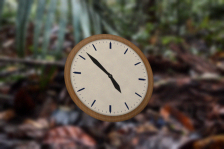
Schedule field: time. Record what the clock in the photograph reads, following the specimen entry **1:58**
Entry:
**4:52**
